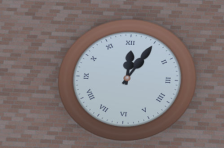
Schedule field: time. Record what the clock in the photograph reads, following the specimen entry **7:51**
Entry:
**12:05**
